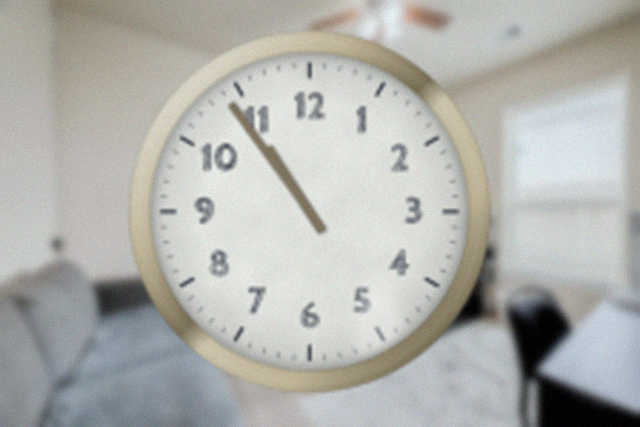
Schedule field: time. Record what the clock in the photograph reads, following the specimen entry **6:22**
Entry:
**10:54**
